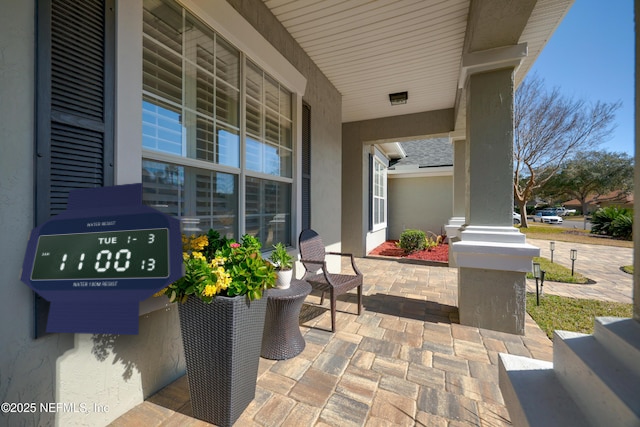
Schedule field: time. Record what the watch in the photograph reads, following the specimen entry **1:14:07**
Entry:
**11:00:13**
